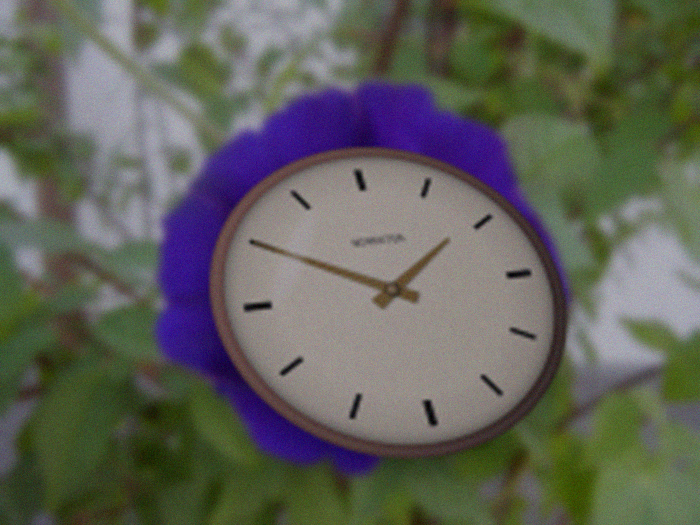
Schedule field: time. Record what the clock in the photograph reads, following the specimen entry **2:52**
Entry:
**1:50**
